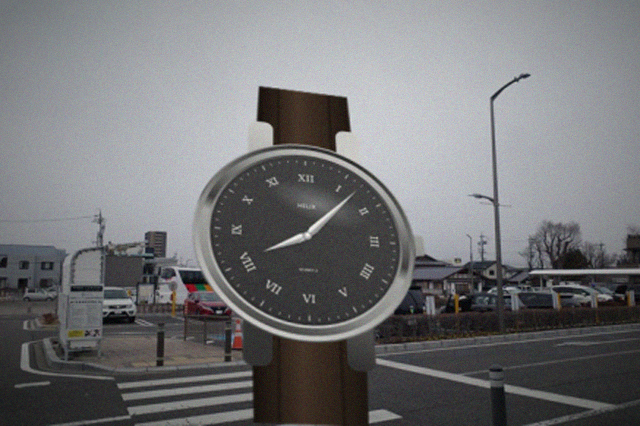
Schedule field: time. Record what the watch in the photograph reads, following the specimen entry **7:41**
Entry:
**8:07**
